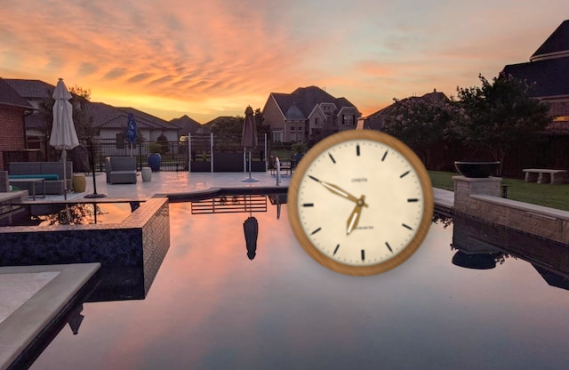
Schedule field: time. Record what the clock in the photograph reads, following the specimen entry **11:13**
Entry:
**6:50**
